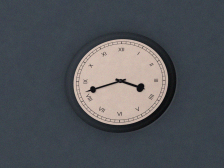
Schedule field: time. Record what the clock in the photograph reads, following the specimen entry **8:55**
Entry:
**3:42**
